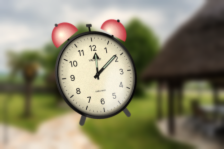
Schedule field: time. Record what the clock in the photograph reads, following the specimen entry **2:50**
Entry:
**12:09**
